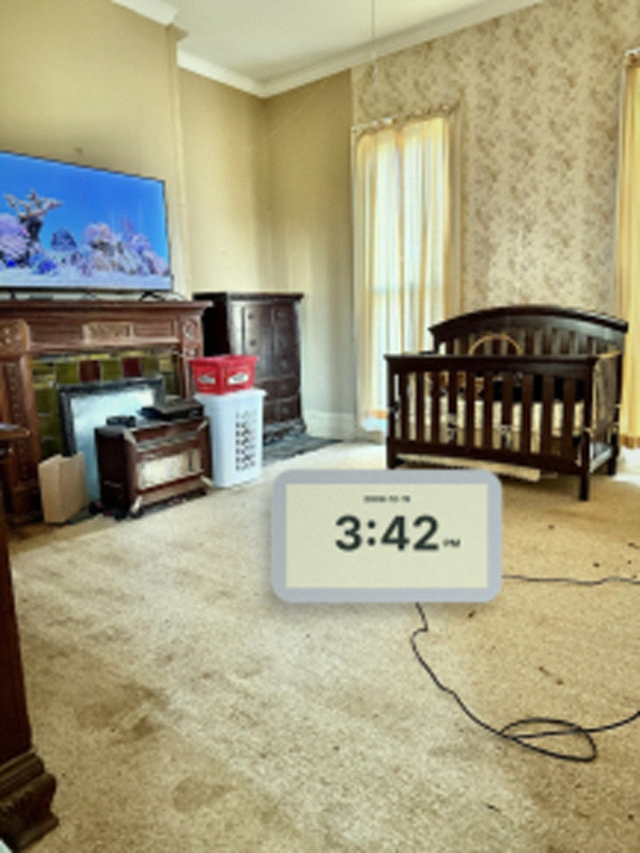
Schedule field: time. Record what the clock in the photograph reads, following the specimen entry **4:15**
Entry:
**3:42**
